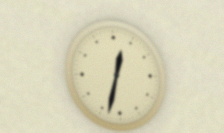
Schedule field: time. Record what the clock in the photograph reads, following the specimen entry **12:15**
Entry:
**12:33**
